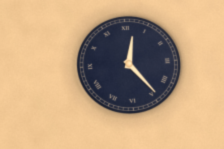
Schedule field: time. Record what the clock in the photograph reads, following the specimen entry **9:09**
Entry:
**12:24**
